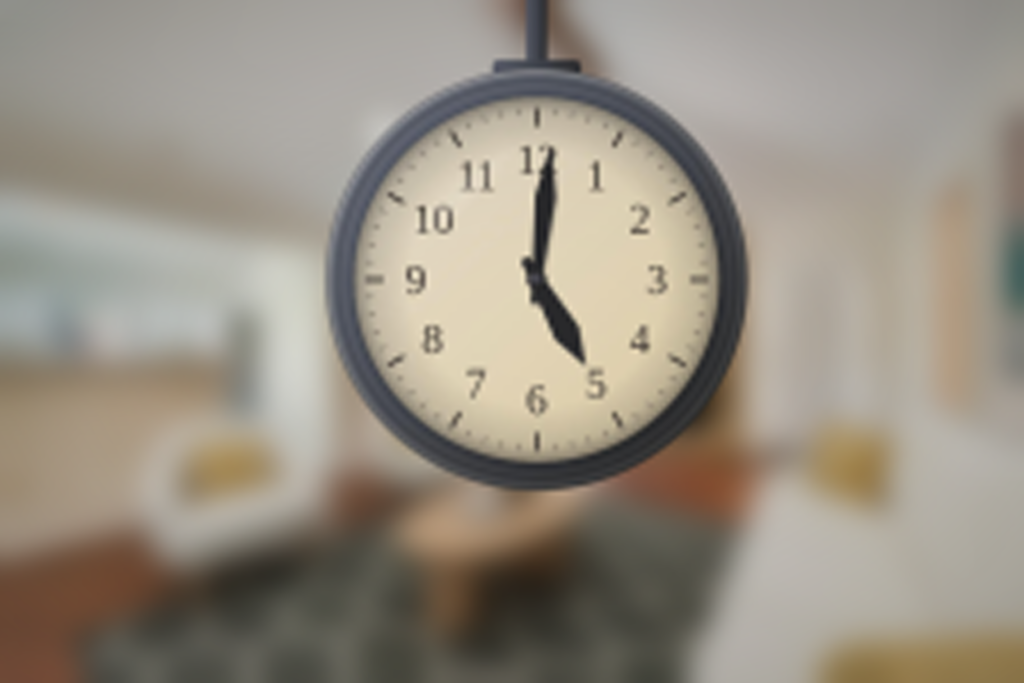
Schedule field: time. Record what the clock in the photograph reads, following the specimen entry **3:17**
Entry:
**5:01**
